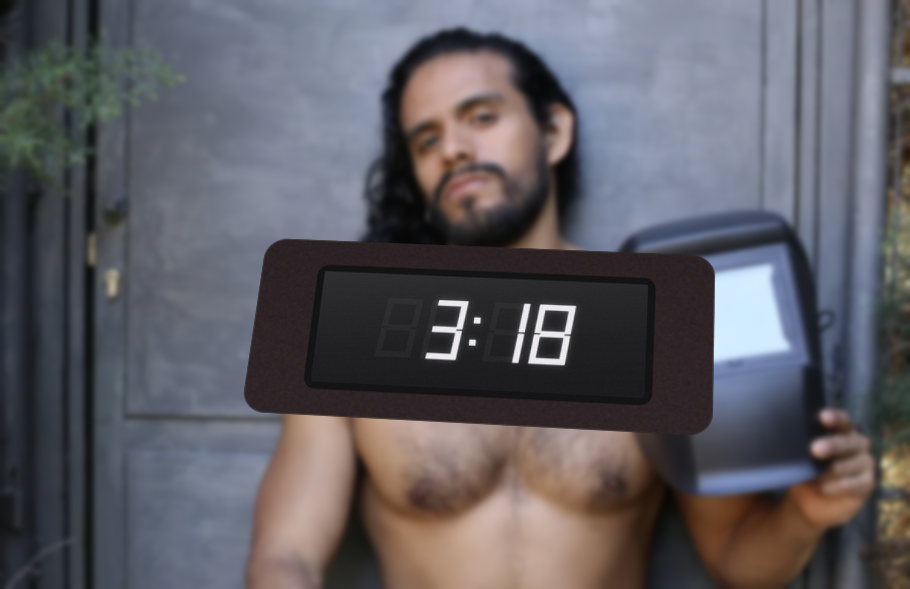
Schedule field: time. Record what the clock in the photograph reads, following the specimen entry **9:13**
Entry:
**3:18**
